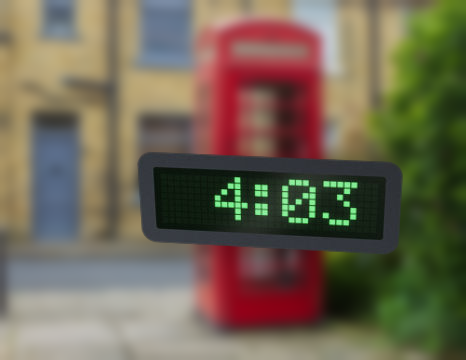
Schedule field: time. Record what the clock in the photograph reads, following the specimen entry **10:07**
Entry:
**4:03**
